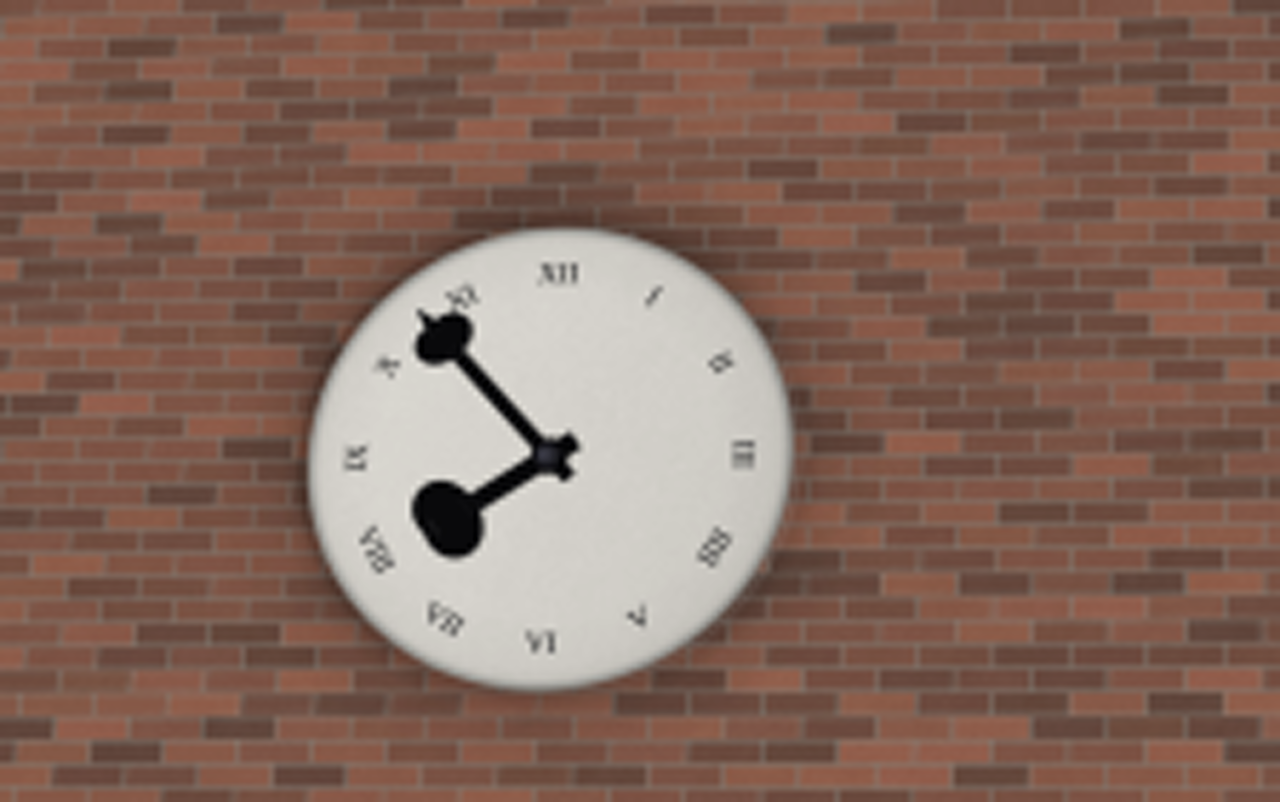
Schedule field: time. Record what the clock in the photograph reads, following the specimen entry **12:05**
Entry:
**7:53**
